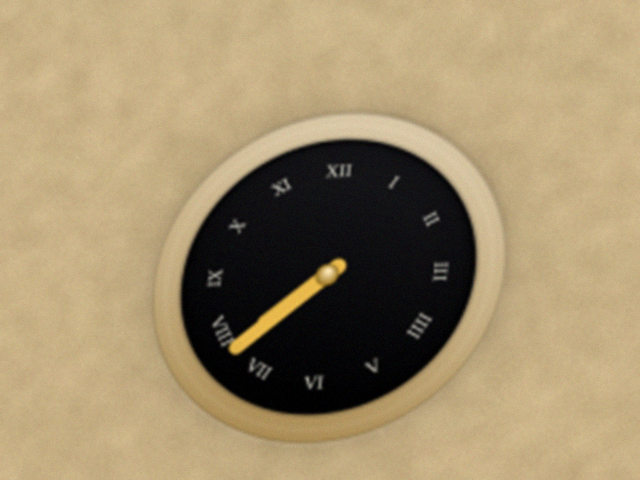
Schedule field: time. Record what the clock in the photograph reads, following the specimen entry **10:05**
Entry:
**7:38**
